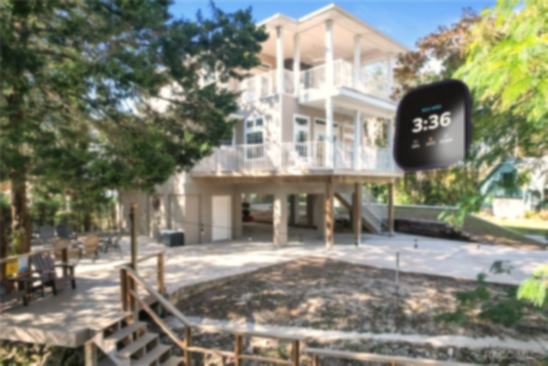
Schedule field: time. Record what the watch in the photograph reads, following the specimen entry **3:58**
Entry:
**3:36**
